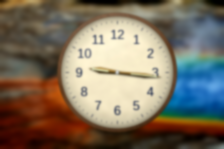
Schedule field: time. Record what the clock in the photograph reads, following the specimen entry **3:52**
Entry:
**9:16**
